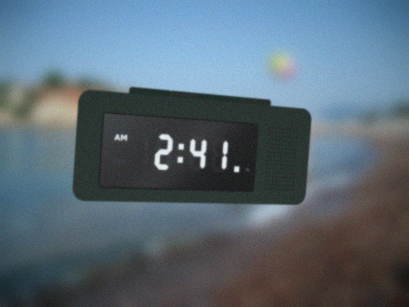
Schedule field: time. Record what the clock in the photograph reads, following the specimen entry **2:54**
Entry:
**2:41**
